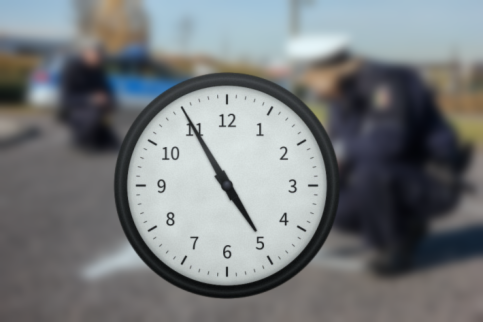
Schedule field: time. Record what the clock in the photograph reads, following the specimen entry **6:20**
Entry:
**4:55**
